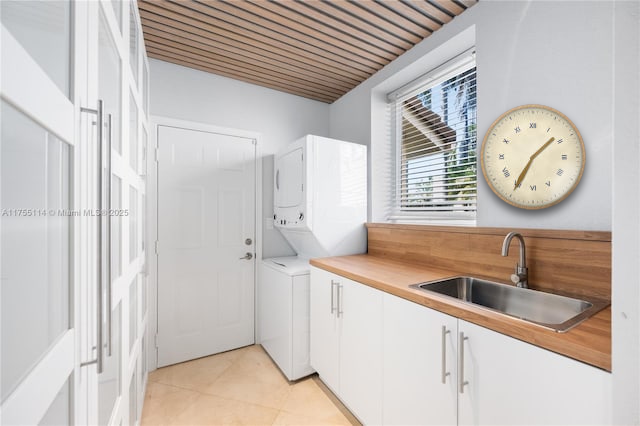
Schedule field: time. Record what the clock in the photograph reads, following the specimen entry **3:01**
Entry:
**1:35**
